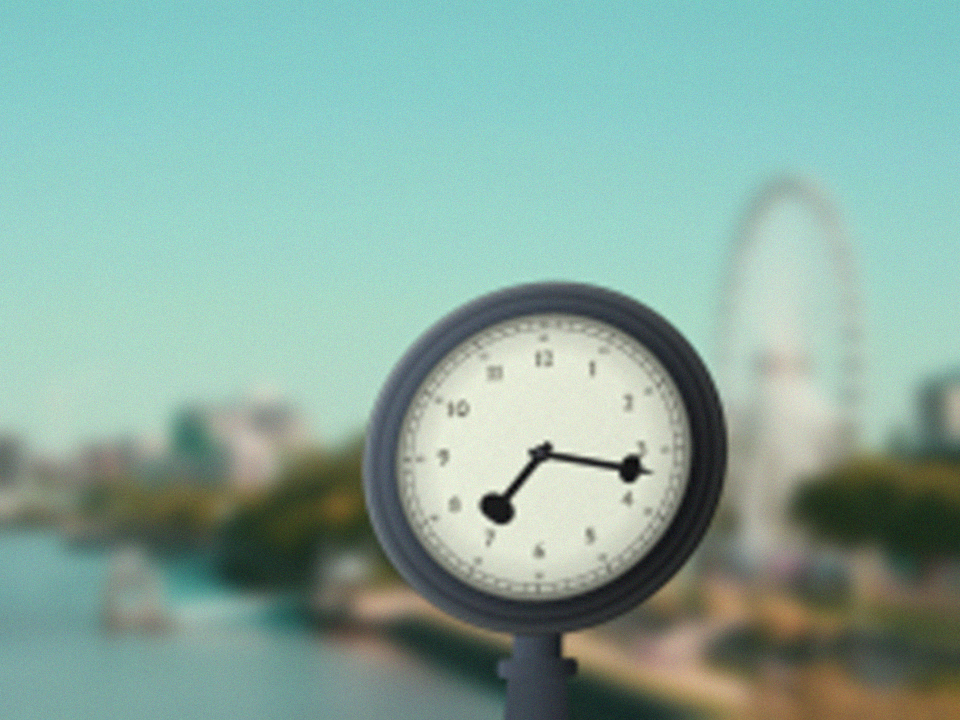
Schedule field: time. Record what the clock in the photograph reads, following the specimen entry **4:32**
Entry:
**7:17**
